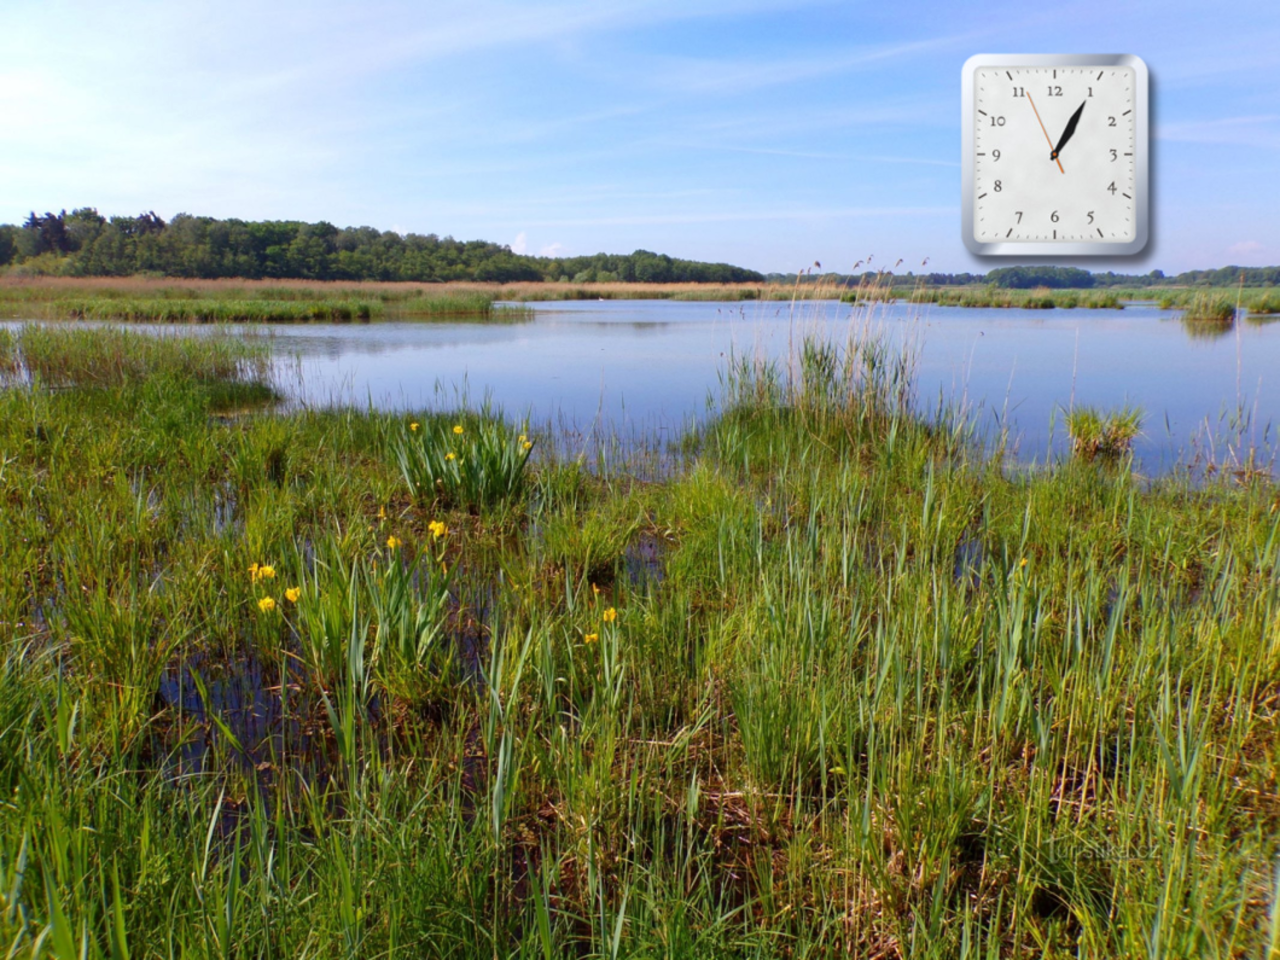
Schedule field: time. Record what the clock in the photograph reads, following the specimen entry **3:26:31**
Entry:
**1:04:56**
